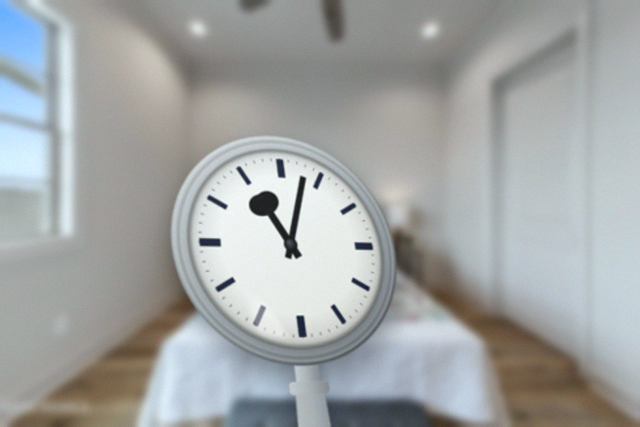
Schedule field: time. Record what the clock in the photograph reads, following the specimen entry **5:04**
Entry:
**11:03**
